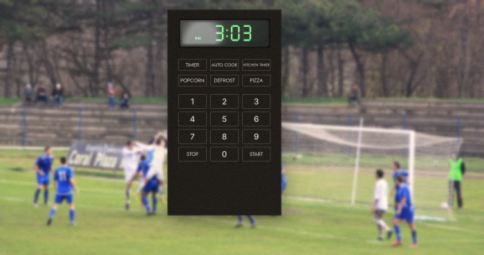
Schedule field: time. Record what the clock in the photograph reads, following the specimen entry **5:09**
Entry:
**3:03**
